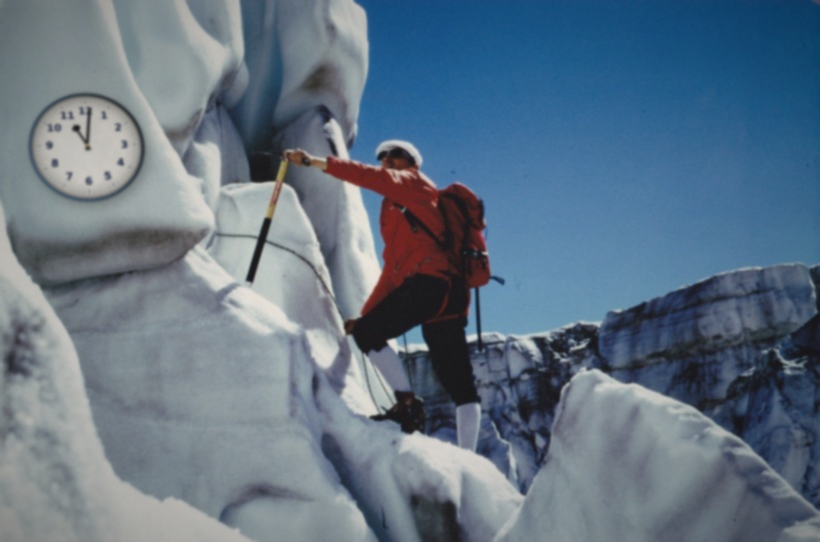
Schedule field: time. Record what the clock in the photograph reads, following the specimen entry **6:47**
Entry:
**11:01**
